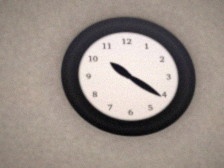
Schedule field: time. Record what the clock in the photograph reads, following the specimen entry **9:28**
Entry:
**10:21**
